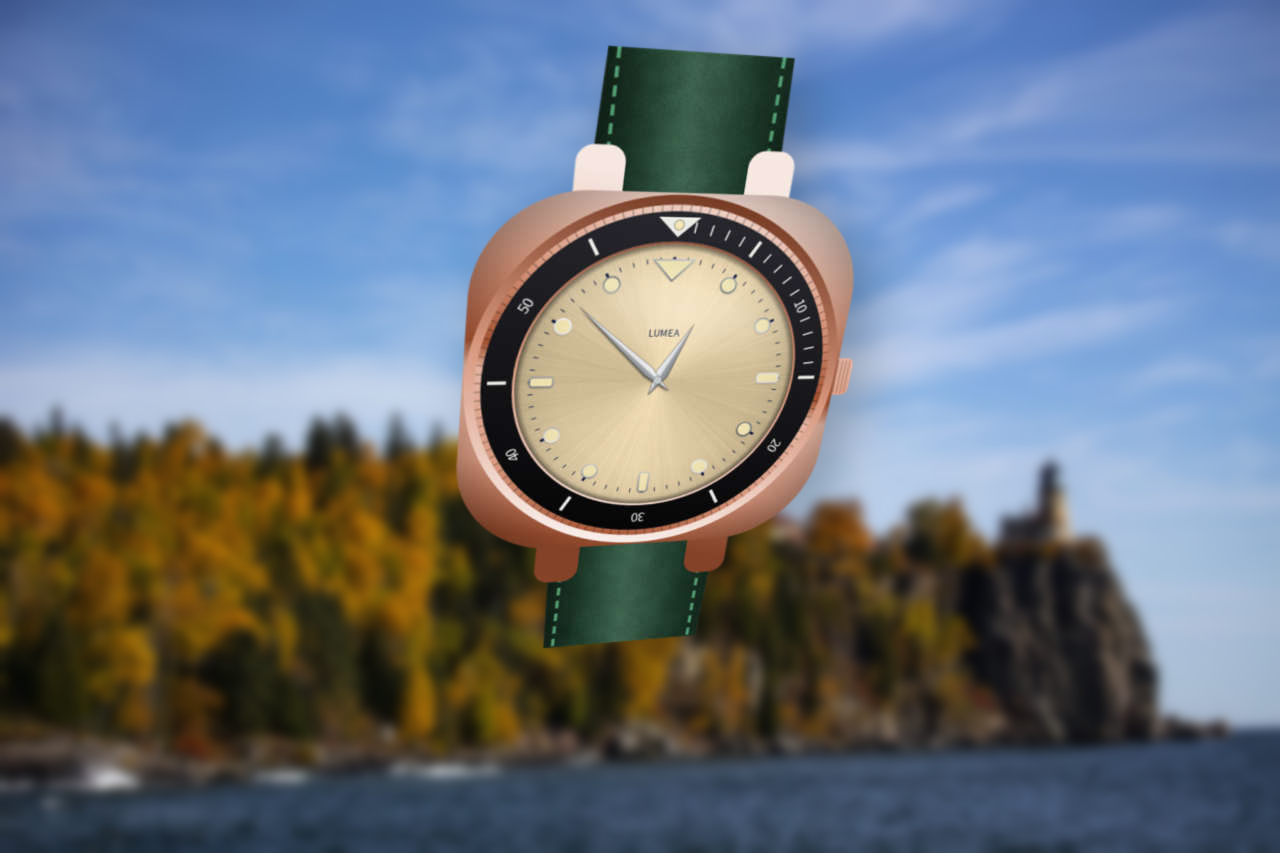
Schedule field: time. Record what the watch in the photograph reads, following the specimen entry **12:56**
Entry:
**12:52**
